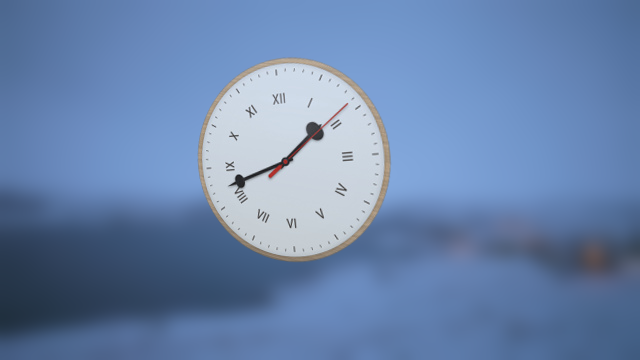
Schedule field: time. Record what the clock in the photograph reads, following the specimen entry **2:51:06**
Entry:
**1:42:09**
